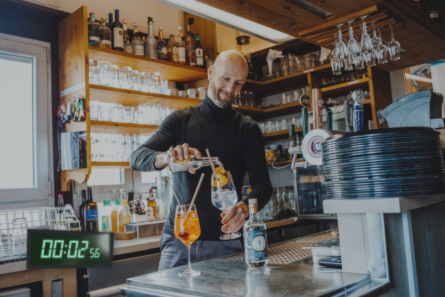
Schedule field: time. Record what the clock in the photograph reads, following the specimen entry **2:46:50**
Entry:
**0:02:56**
